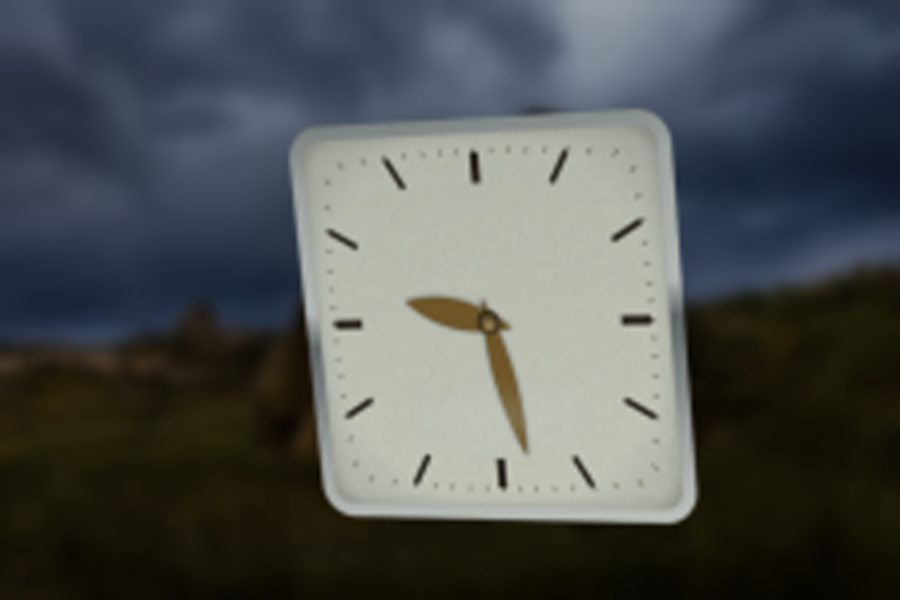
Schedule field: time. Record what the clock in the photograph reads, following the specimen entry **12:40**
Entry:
**9:28**
